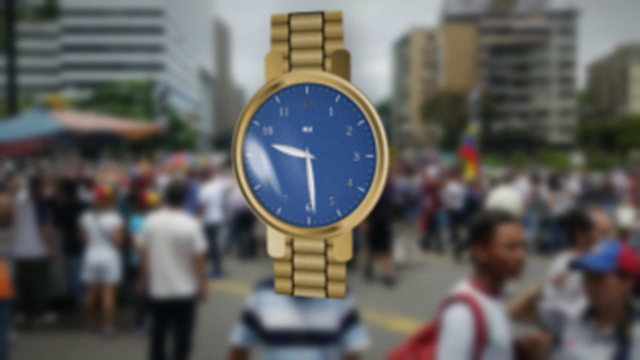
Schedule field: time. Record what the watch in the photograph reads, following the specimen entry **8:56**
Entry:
**9:29**
